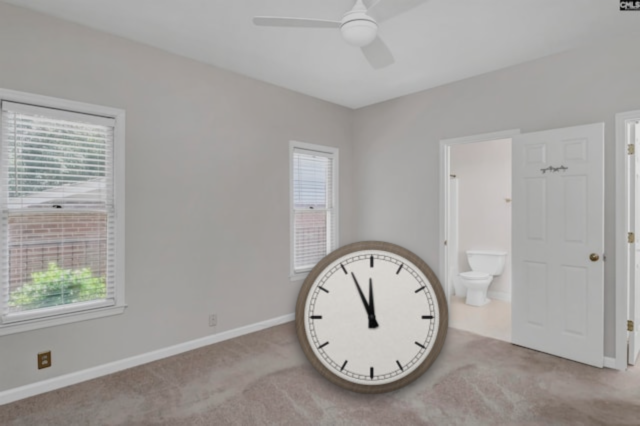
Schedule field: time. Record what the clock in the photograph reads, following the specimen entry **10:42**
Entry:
**11:56**
